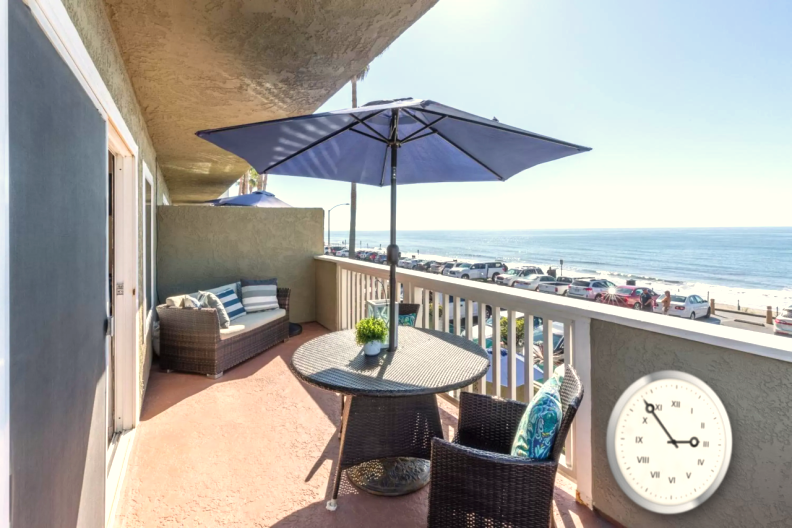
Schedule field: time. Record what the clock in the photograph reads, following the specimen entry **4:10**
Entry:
**2:53**
